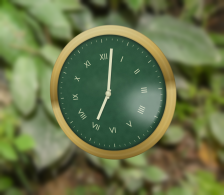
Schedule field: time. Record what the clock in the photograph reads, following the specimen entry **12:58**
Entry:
**7:02**
